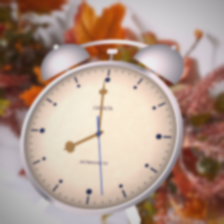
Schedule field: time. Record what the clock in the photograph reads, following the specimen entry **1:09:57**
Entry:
**7:59:28**
